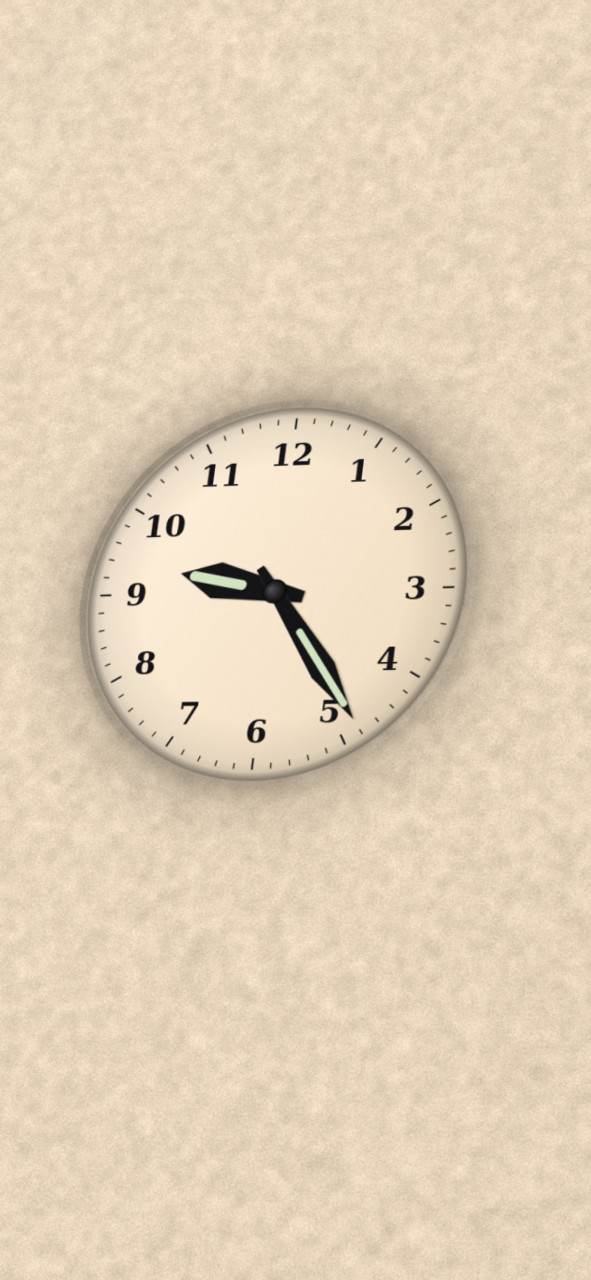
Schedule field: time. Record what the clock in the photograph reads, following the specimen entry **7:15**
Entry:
**9:24**
